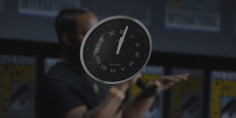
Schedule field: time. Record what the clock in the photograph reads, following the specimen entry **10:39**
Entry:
**12:01**
